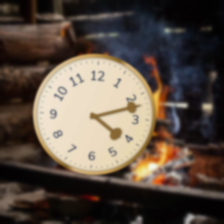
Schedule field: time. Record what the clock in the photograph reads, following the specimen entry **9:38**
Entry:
**4:12**
